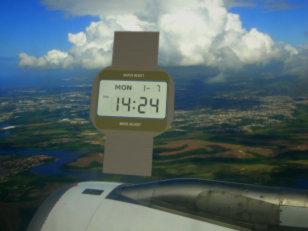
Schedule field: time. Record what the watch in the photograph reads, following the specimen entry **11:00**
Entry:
**14:24**
